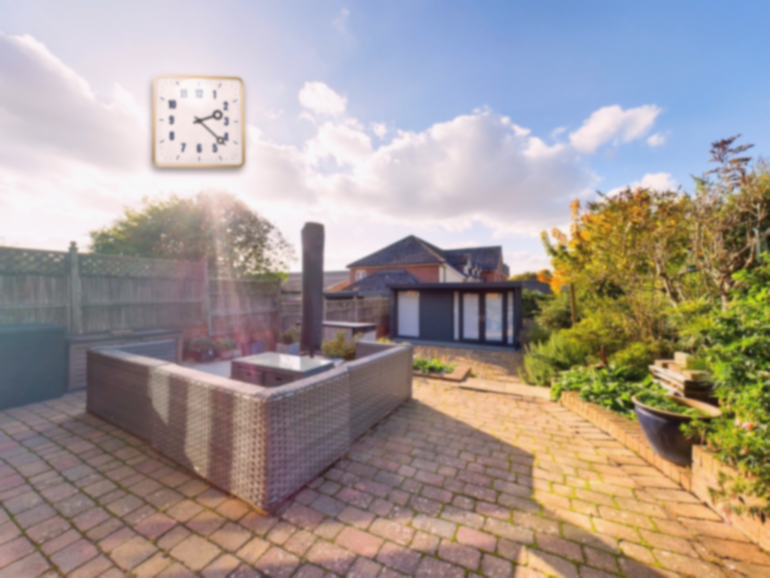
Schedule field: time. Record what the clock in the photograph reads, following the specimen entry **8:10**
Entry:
**2:22**
